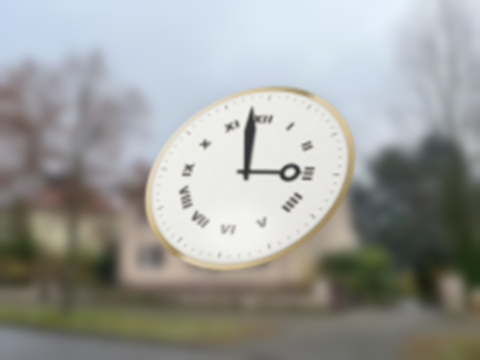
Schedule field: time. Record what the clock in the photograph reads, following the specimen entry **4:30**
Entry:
**2:58**
